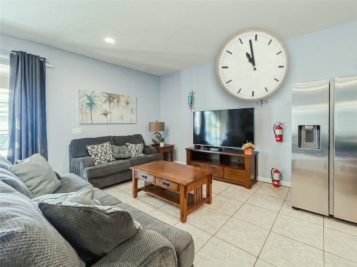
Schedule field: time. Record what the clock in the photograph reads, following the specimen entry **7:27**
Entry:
**10:58**
